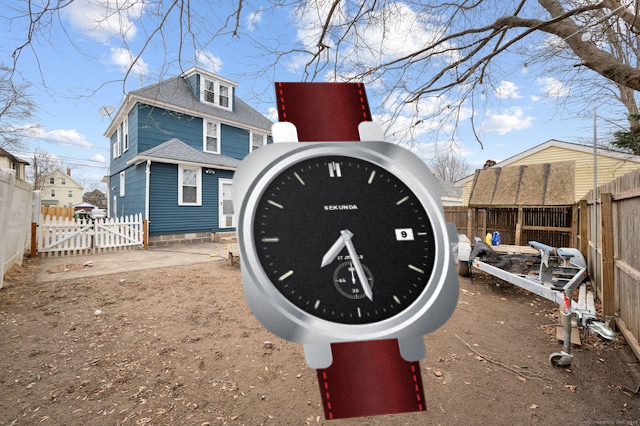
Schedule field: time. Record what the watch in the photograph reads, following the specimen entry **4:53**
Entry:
**7:28**
